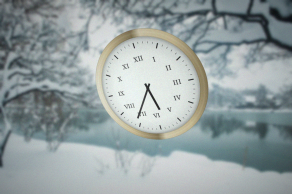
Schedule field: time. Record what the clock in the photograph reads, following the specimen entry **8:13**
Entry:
**5:36**
